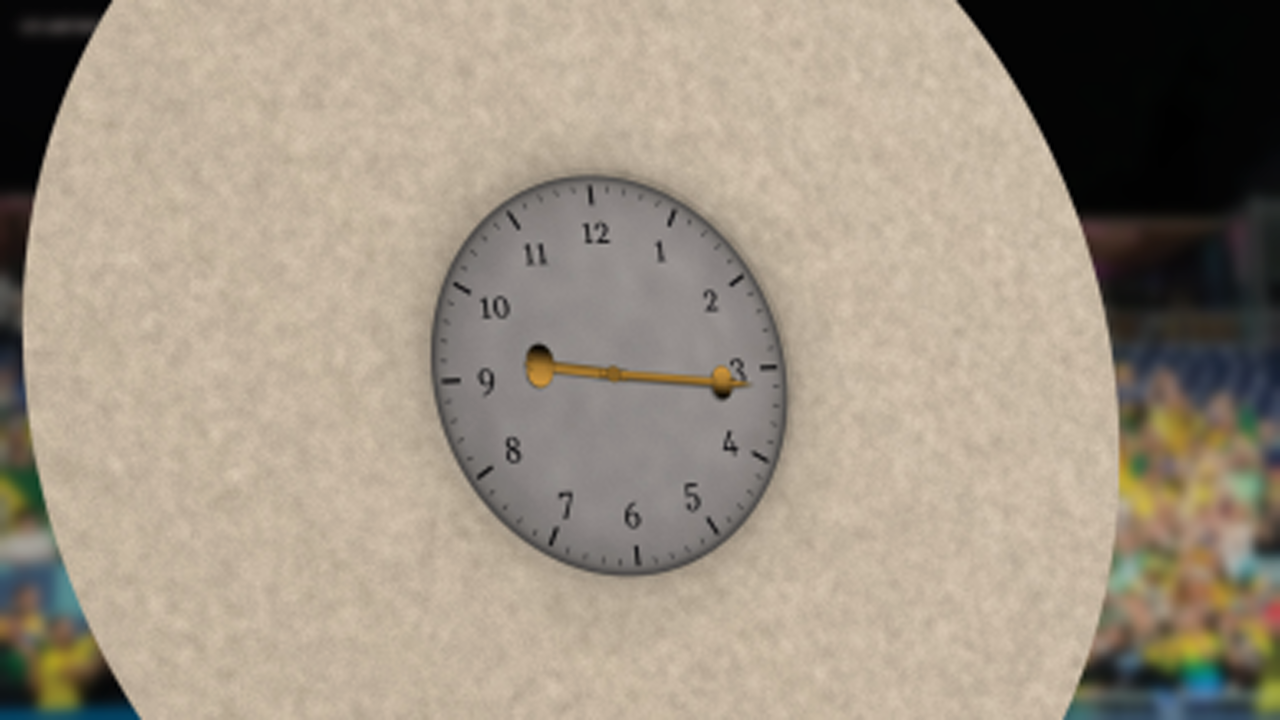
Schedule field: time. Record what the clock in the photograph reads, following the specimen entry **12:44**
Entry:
**9:16**
